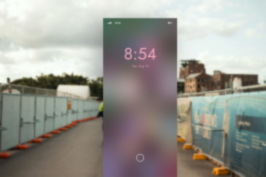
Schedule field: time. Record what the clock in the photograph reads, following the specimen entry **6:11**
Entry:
**8:54**
